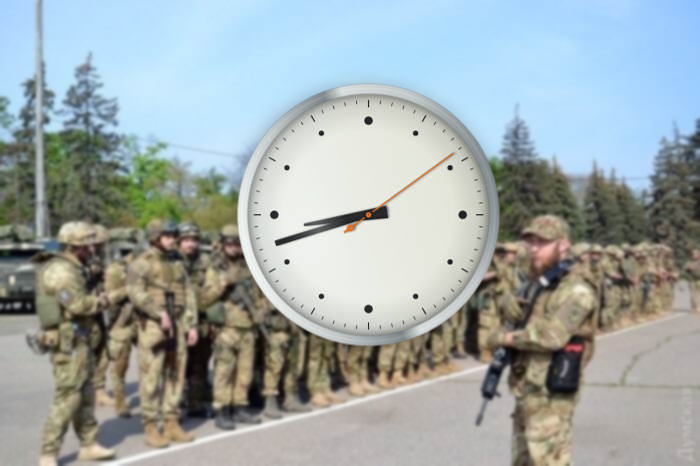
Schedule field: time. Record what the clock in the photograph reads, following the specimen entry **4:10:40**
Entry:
**8:42:09**
